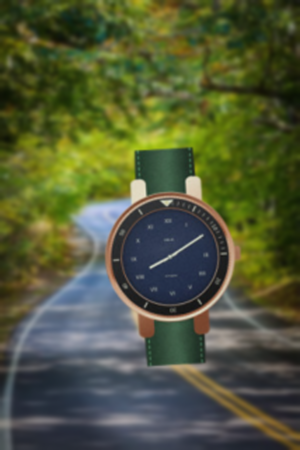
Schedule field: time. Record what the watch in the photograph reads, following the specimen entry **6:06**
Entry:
**8:10**
